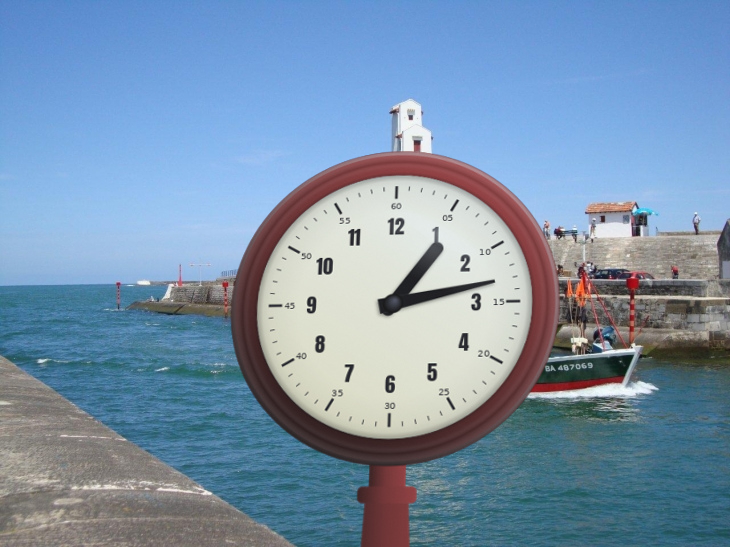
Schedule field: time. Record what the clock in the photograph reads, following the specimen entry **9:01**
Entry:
**1:13**
